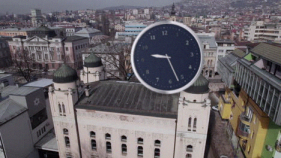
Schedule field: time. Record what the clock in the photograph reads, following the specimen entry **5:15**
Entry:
**9:27**
